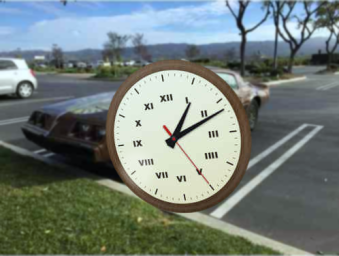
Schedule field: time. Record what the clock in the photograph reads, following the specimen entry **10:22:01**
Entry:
**1:11:25**
